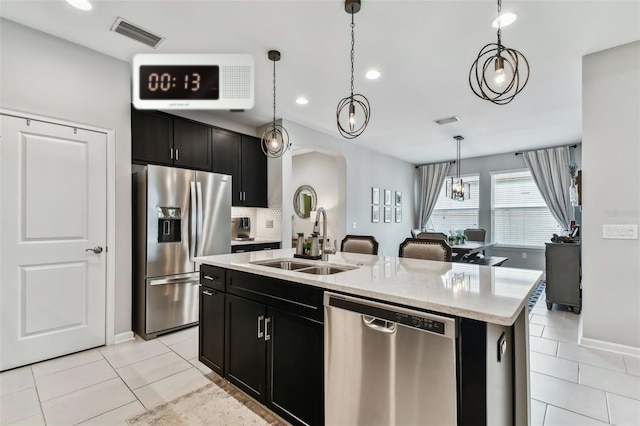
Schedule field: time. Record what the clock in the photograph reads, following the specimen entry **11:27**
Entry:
**0:13**
